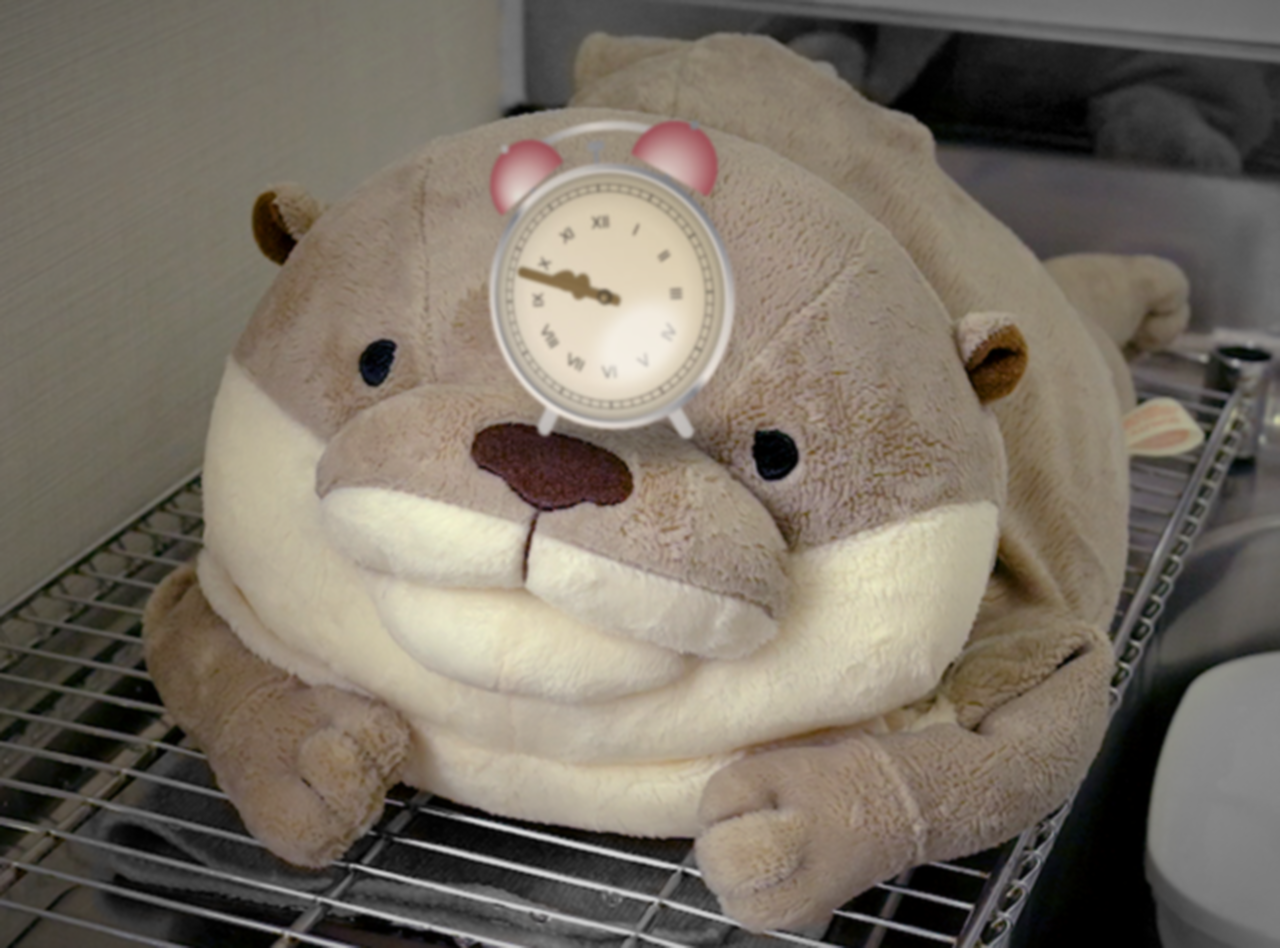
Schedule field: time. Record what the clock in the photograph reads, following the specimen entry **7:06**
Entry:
**9:48**
